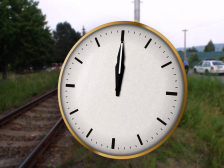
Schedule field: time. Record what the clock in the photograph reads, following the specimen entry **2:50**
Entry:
**12:00**
